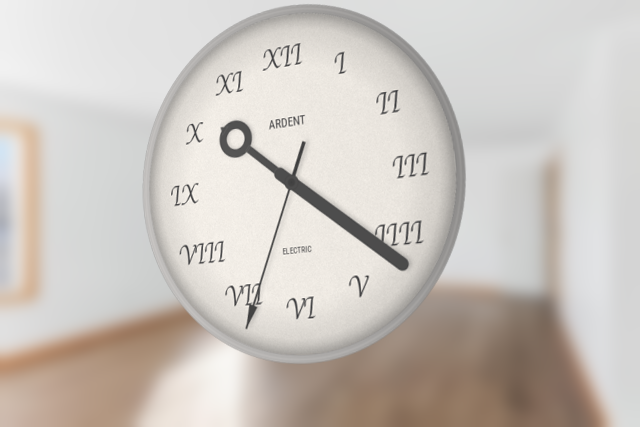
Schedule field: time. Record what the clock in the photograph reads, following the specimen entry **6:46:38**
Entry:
**10:21:34**
